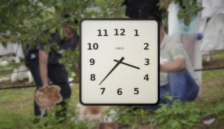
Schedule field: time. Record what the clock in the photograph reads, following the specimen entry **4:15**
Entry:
**3:37**
